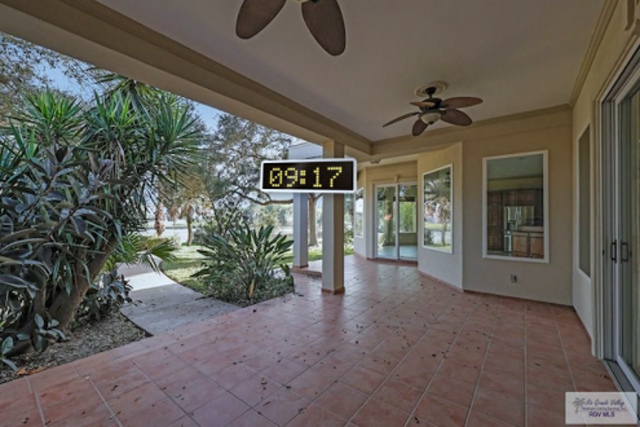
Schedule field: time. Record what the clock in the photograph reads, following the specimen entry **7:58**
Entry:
**9:17**
